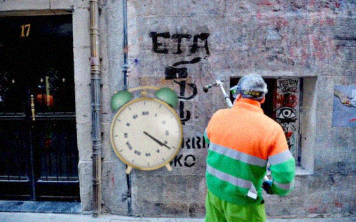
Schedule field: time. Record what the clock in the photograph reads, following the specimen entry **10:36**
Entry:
**4:21**
